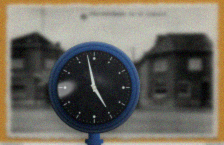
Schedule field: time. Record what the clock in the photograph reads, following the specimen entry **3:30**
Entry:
**4:58**
